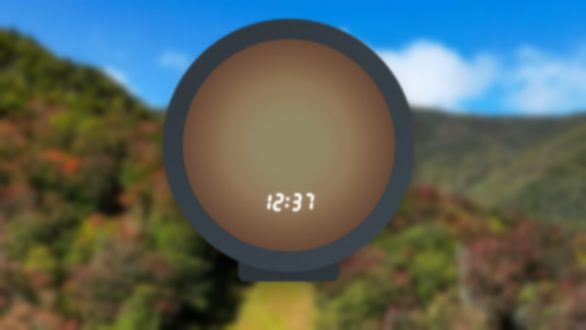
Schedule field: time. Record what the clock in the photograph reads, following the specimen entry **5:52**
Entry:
**12:37**
